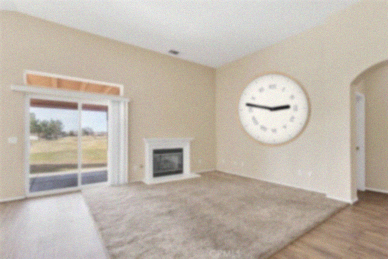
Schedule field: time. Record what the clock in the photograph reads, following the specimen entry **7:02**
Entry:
**2:47**
